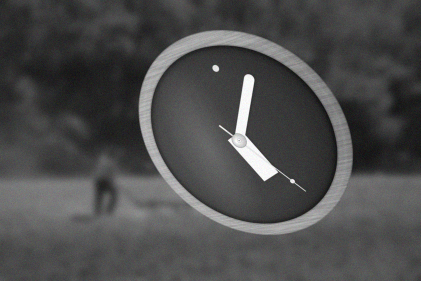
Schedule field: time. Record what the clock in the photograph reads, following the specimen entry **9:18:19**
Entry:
**5:04:23**
